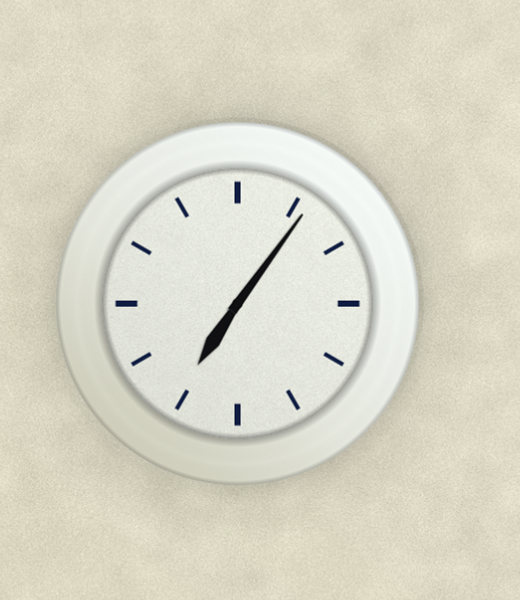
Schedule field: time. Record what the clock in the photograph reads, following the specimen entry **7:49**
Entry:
**7:06**
